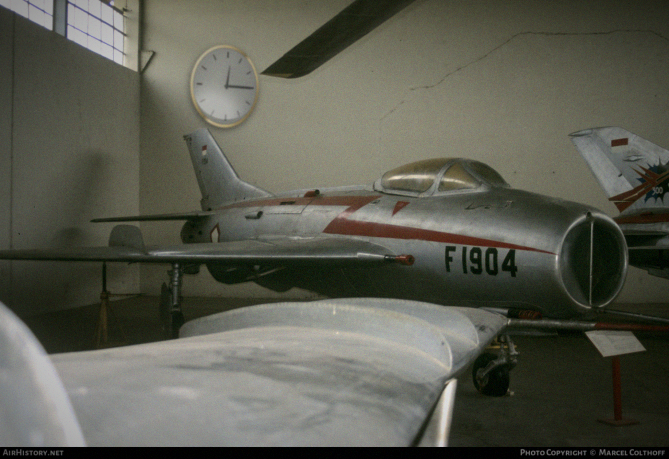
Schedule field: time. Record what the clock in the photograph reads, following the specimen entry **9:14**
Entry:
**12:15**
